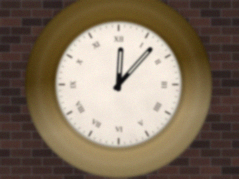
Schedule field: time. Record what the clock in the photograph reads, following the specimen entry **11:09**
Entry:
**12:07**
